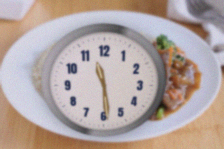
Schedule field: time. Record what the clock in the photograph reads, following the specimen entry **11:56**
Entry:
**11:29**
